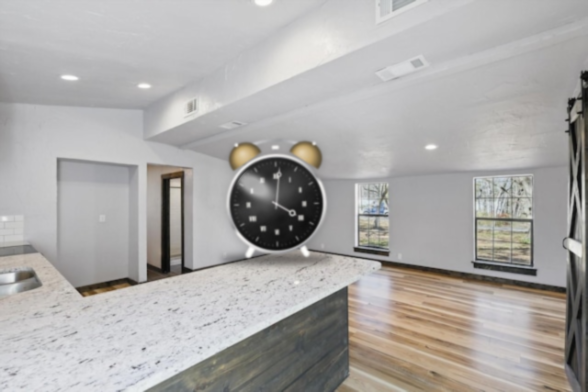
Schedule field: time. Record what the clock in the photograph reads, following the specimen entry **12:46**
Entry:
**4:01**
